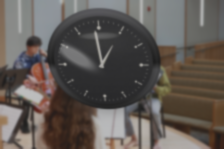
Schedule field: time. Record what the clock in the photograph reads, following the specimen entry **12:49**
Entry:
**12:59**
